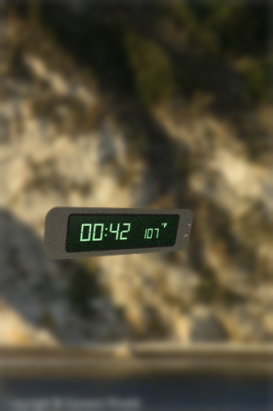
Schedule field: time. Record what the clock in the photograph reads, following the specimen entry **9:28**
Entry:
**0:42**
